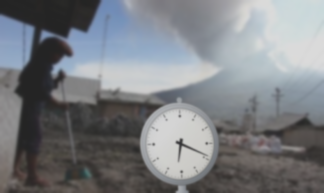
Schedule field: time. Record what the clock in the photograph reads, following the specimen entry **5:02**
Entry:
**6:19**
